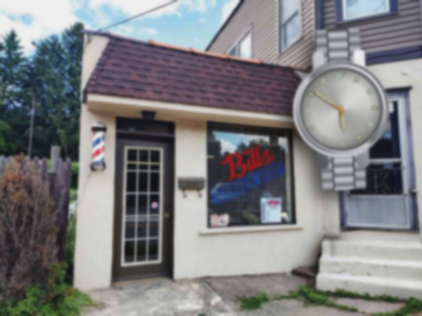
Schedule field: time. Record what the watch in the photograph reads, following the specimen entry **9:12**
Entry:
**5:51**
